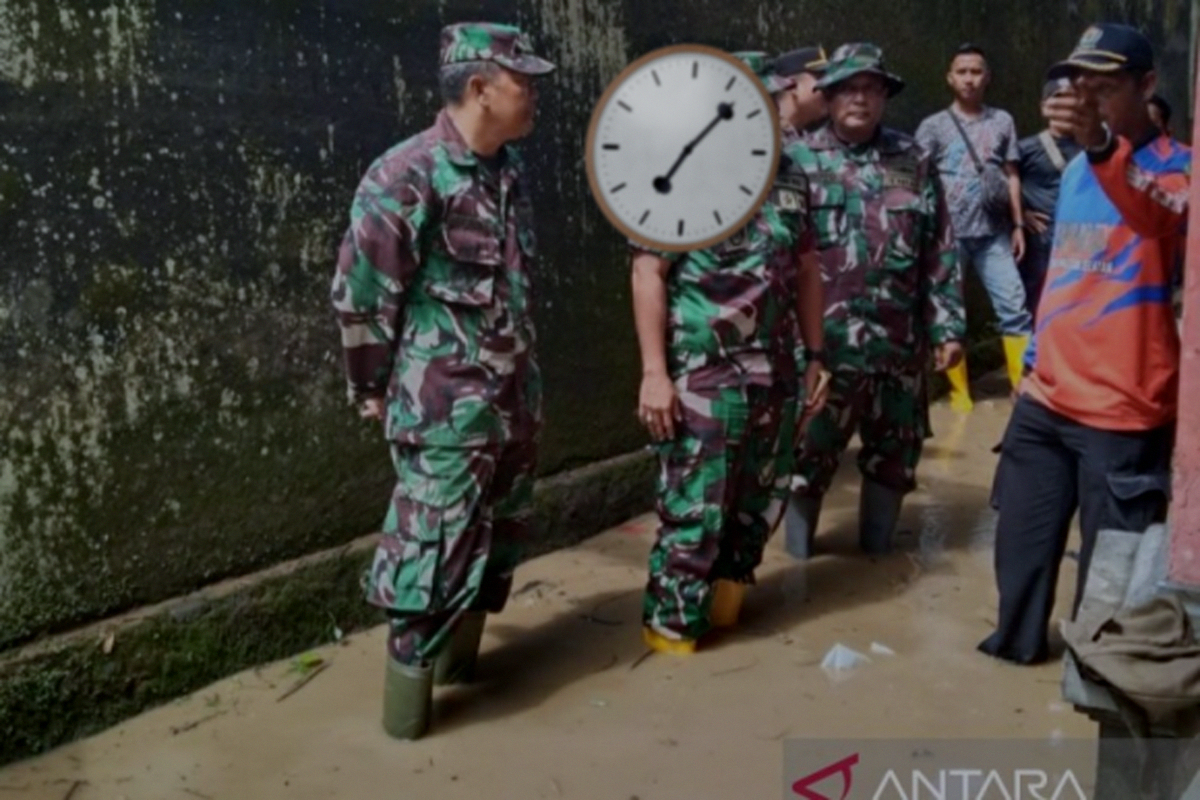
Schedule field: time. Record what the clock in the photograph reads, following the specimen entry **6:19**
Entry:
**7:07**
